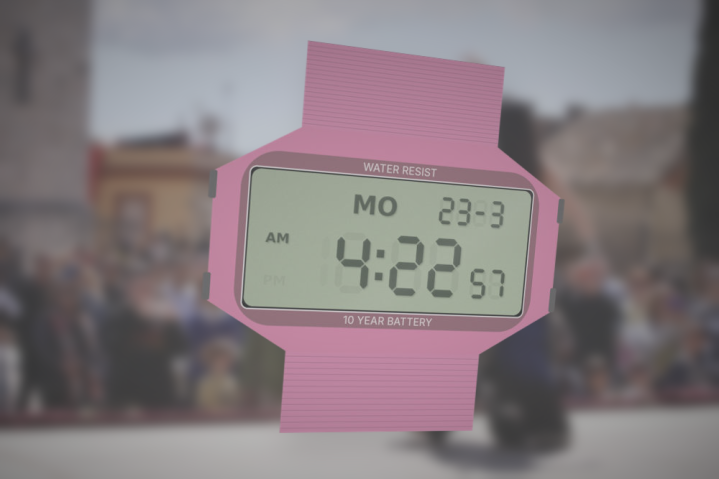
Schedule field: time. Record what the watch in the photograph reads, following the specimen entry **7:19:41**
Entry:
**4:22:57**
